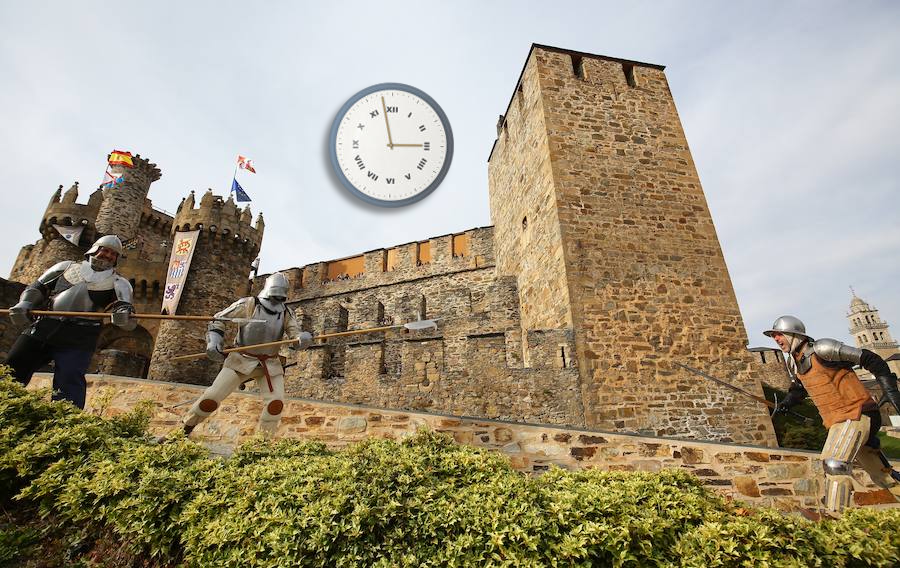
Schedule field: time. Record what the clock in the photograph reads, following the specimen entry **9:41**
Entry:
**2:58**
